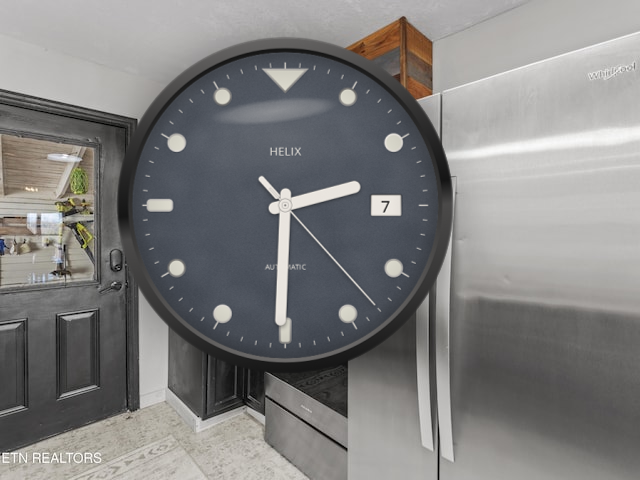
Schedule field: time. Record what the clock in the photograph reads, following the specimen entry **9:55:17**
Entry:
**2:30:23**
